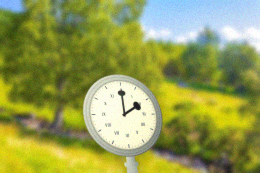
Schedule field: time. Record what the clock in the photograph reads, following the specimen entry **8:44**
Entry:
**2:00**
